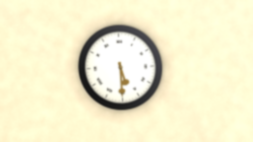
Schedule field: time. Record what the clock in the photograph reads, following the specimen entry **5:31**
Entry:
**5:30**
